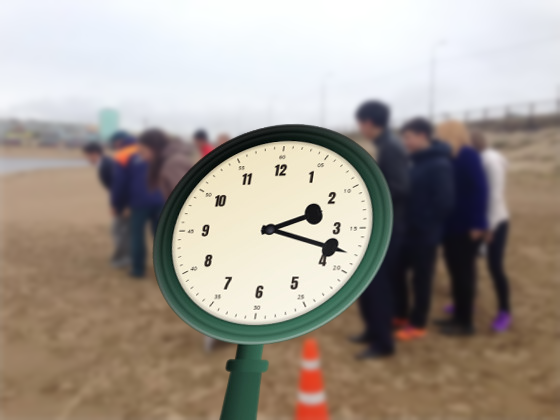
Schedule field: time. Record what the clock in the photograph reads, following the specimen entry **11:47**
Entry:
**2:18**
